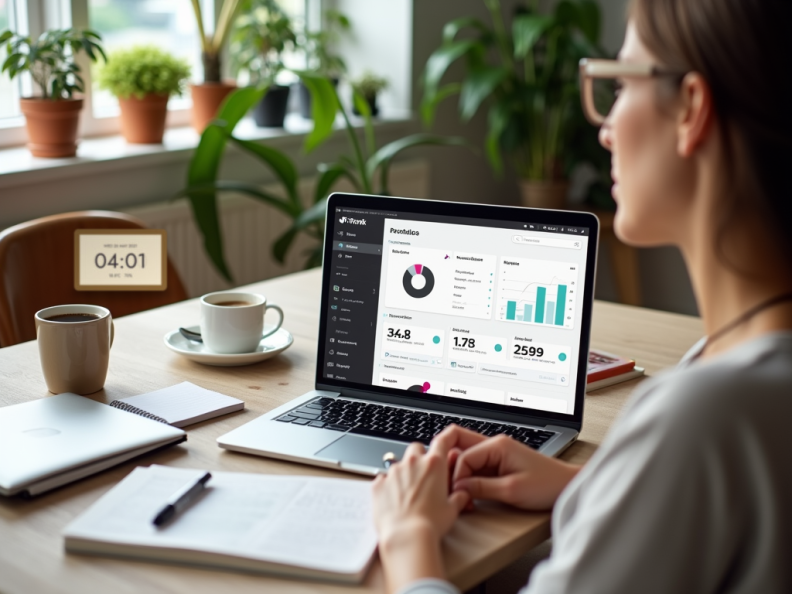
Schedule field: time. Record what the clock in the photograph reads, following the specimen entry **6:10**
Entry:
**4:01**
